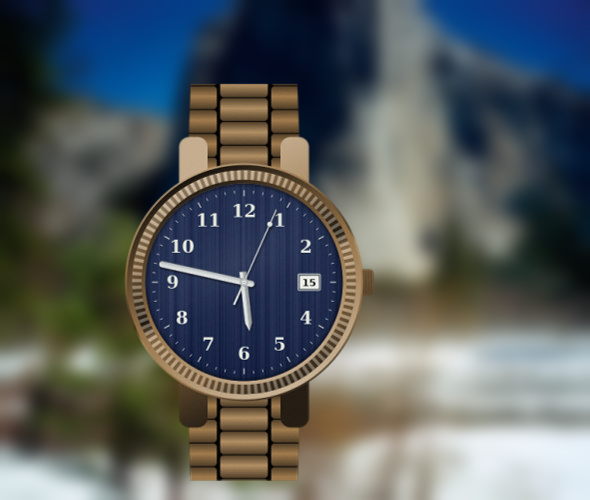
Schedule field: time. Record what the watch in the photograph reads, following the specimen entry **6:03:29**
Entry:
**5:47:04**
